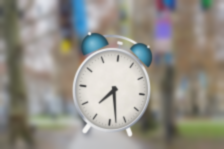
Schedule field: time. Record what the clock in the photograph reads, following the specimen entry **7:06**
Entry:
**7:28**
